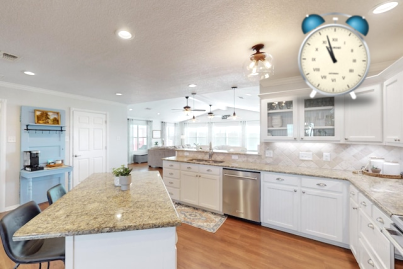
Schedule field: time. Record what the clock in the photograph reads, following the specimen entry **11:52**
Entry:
**10:57**
